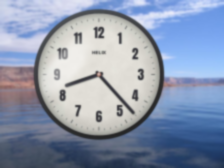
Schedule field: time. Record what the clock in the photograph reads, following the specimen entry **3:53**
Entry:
**8:23**
